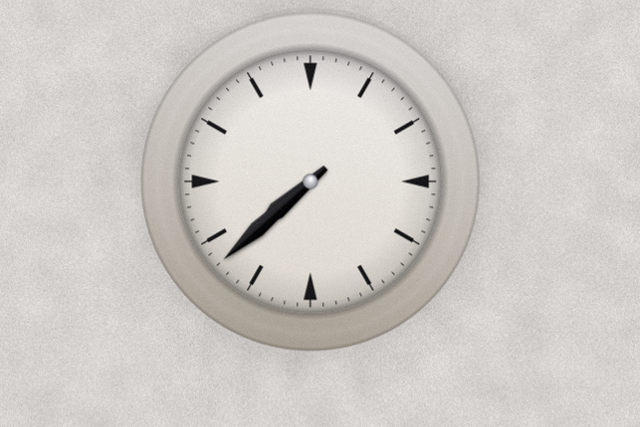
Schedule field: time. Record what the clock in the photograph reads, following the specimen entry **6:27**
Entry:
**7:38**
